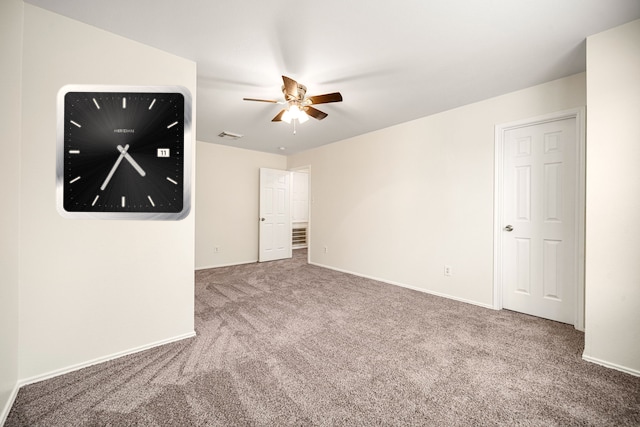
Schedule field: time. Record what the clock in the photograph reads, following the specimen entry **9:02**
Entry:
**4:35**
